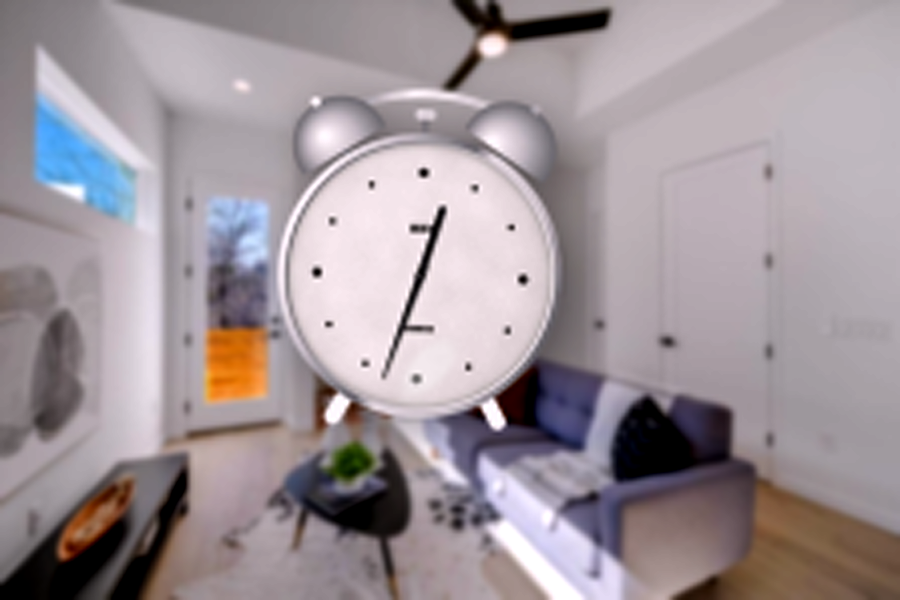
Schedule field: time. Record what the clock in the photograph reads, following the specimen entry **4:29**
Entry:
**12:33**
